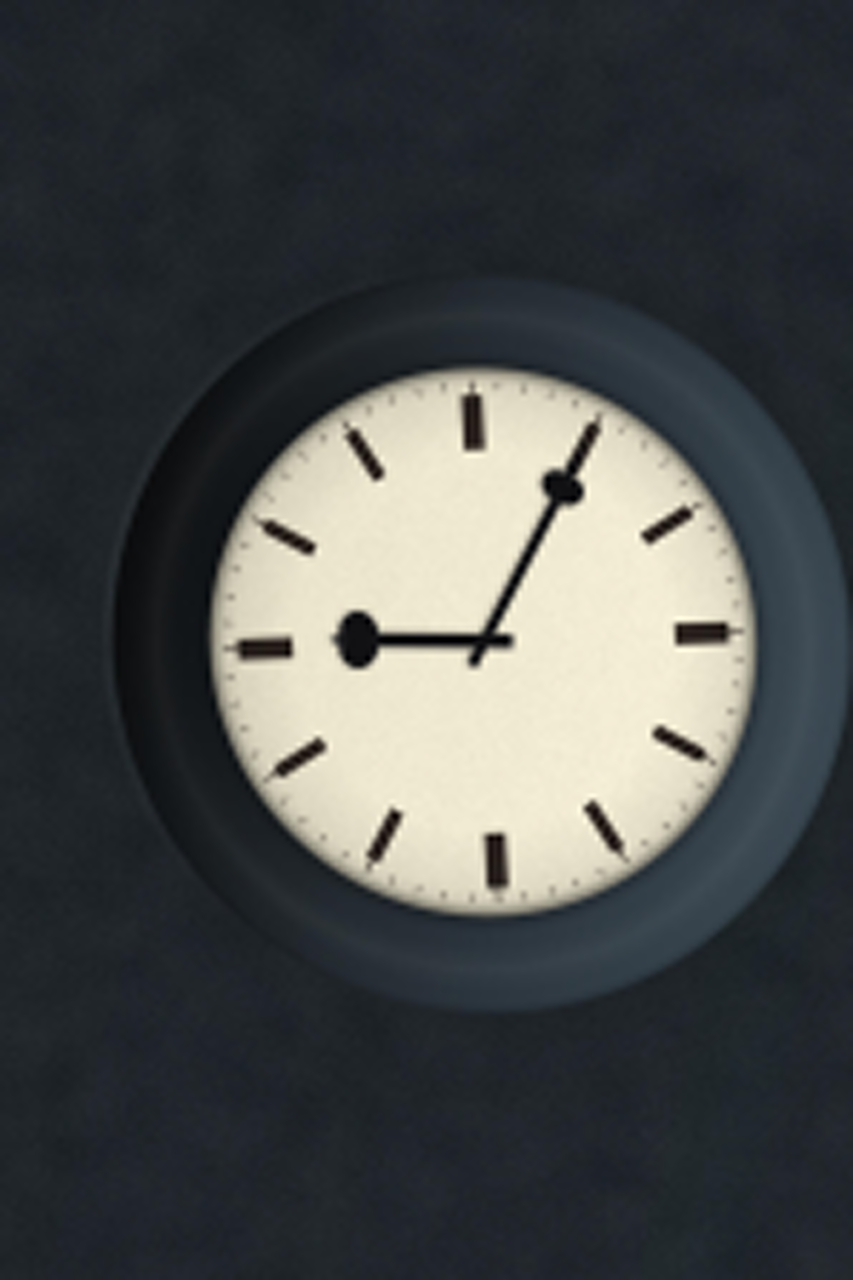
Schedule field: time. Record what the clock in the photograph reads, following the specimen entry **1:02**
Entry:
**9:05**
